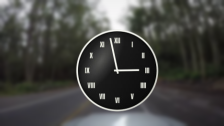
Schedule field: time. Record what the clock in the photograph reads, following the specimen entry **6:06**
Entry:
**2:58**
